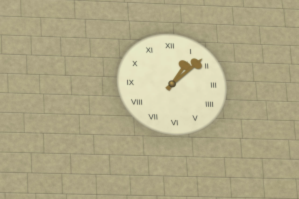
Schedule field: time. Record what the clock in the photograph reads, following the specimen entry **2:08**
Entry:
**1:08**
